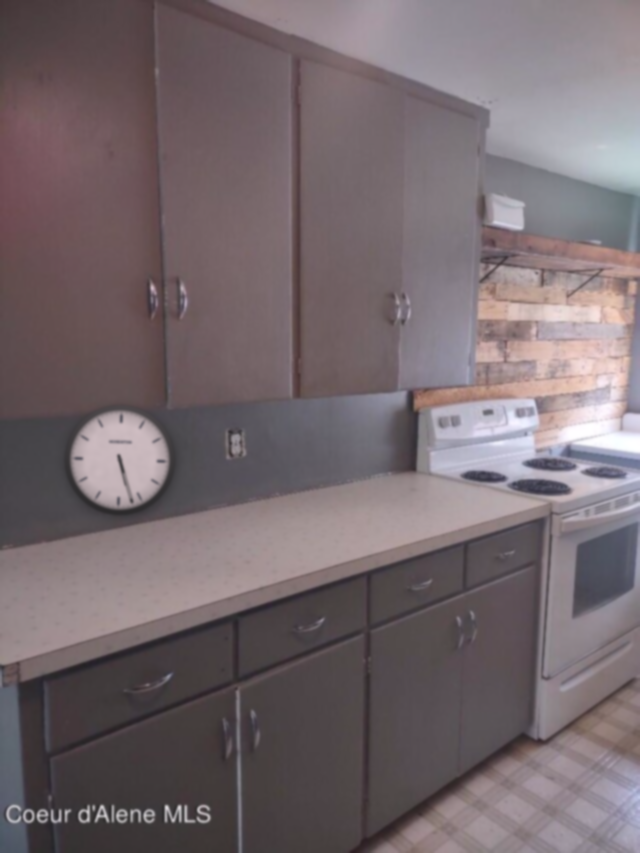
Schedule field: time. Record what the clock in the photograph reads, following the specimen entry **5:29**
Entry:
**5:27**
